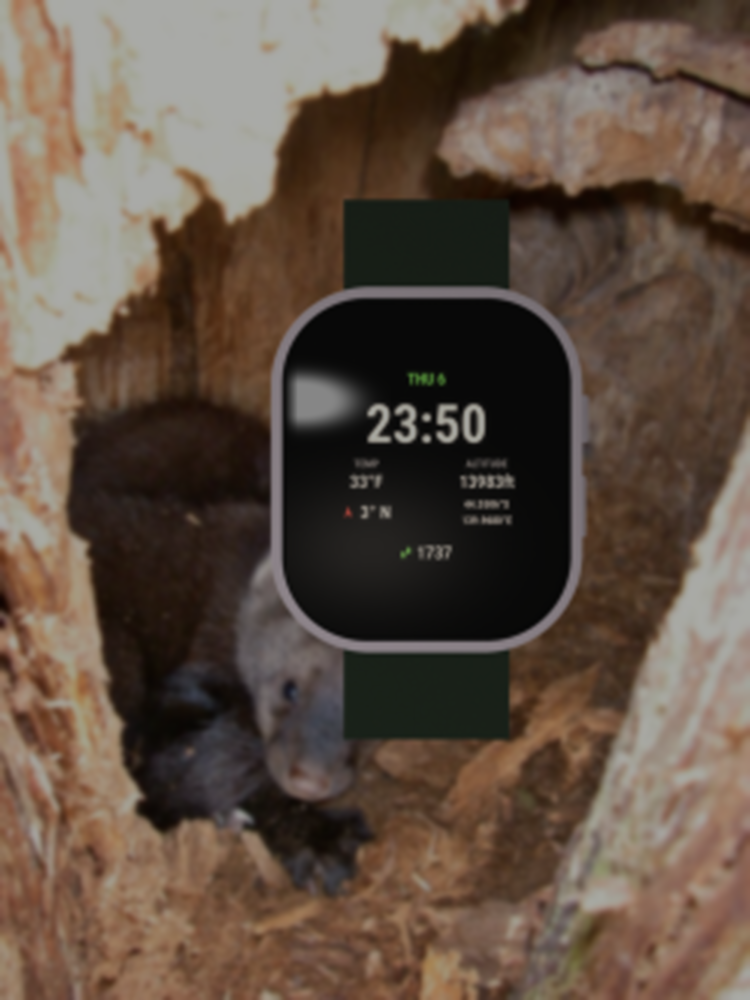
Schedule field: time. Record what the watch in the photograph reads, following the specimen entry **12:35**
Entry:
**23:50**
